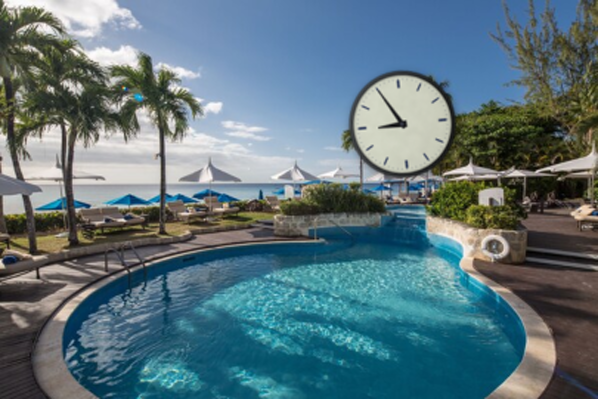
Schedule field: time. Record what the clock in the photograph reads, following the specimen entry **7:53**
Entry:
**8:55**
